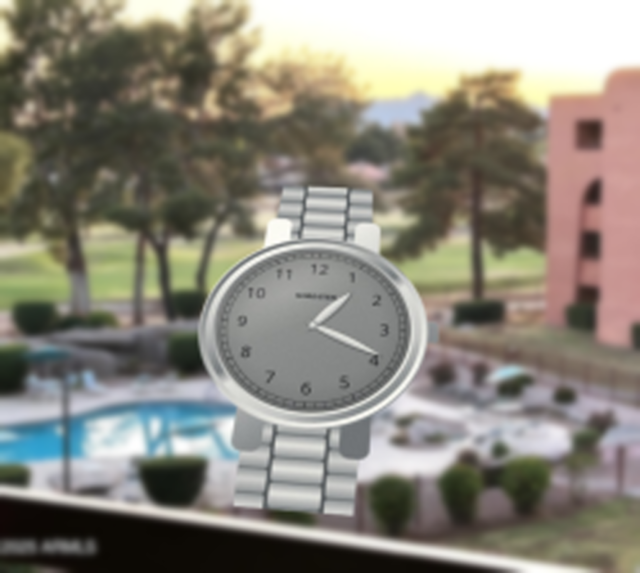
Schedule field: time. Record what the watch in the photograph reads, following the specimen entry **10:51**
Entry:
**1:19**
